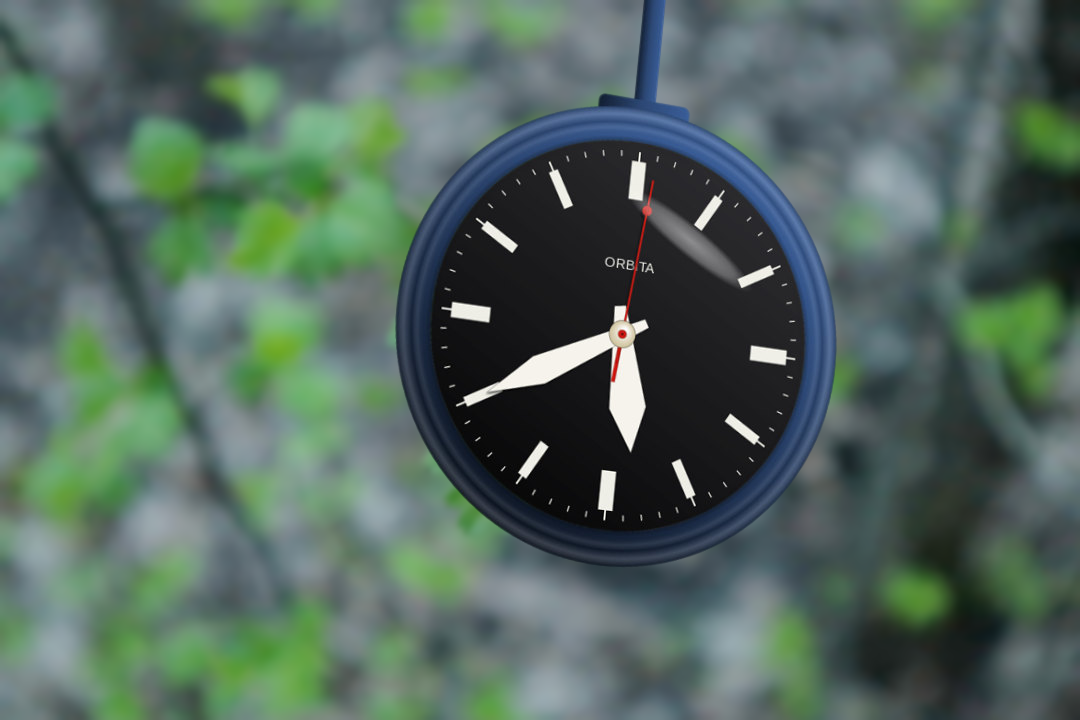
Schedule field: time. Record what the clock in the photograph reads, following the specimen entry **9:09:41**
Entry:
**5:40:01**
